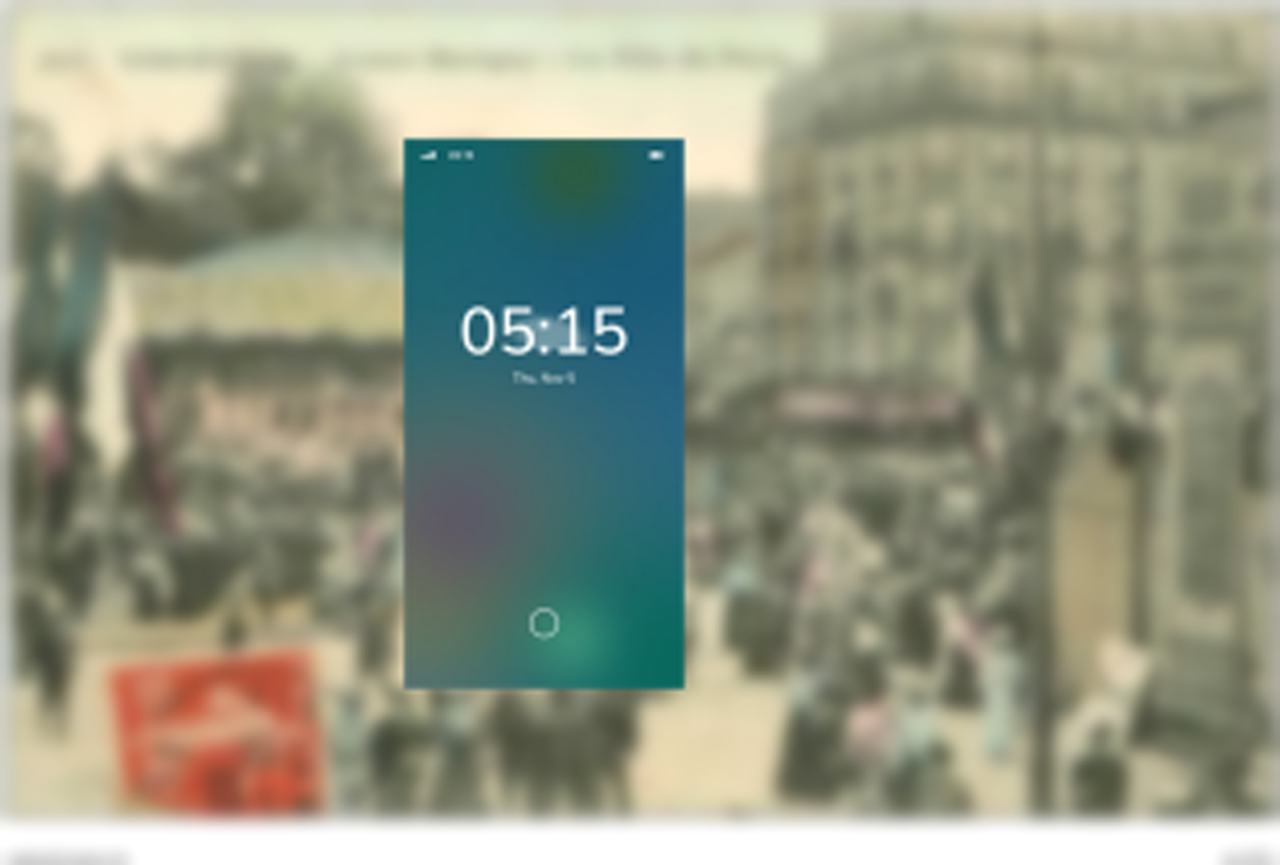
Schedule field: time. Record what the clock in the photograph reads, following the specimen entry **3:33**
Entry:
**5:15**
